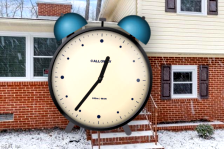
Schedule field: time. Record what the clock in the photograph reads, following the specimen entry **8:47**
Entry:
**12:36**
